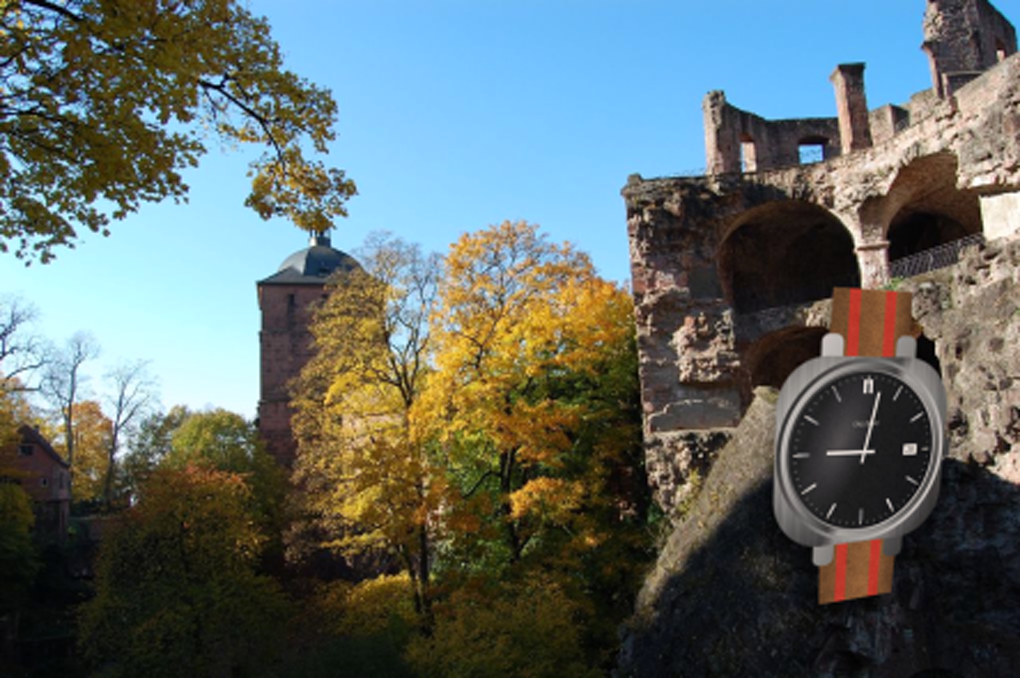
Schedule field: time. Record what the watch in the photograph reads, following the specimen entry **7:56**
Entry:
**9:02**
